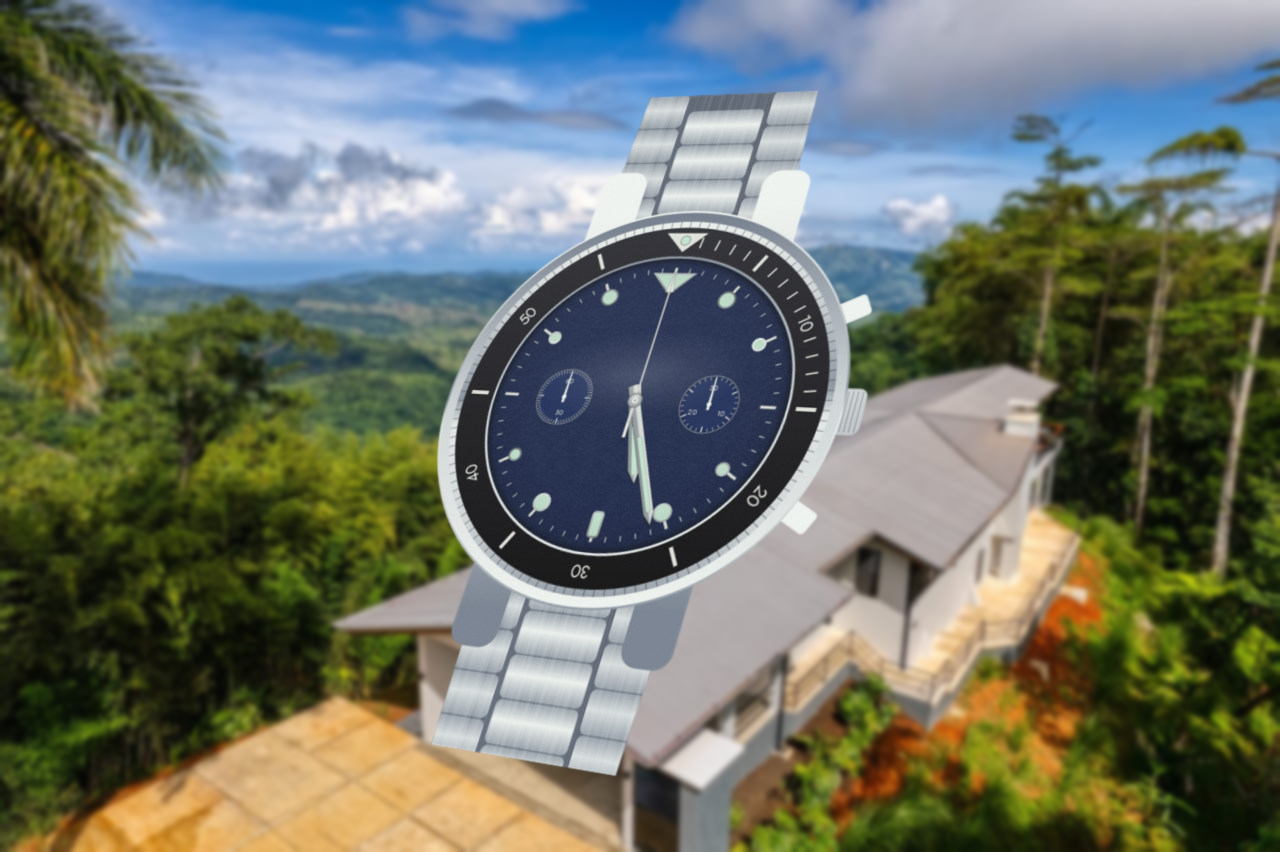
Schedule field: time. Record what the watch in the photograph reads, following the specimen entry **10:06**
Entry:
**5:26**
